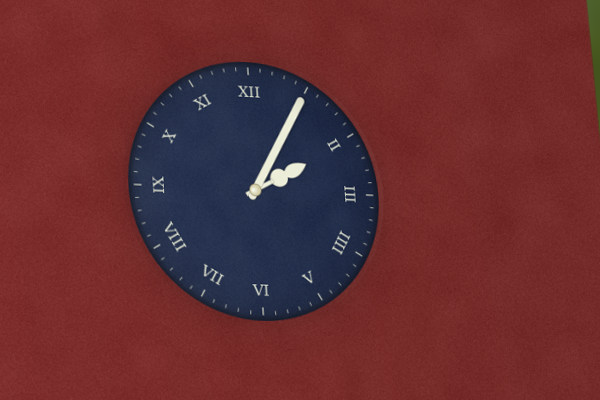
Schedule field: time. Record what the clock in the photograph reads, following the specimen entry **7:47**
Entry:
**2:05**
